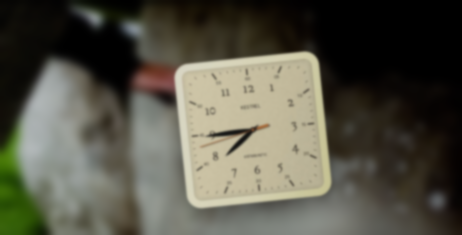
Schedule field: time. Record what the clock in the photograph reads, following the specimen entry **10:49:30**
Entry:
**7:44:43**
